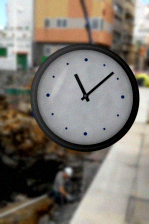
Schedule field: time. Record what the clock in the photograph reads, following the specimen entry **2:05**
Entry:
**11:08**
